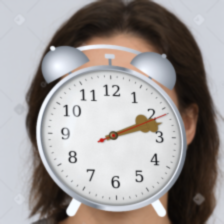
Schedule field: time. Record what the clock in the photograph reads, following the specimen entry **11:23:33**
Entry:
**2:12:11**
